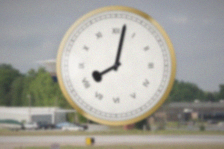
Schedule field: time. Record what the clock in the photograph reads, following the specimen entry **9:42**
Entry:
**8:02**
